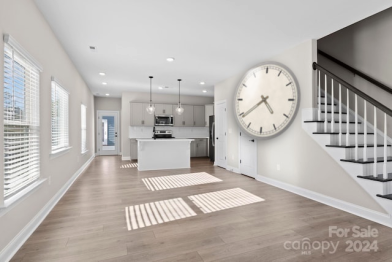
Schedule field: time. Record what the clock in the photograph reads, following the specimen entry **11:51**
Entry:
**4:39**
